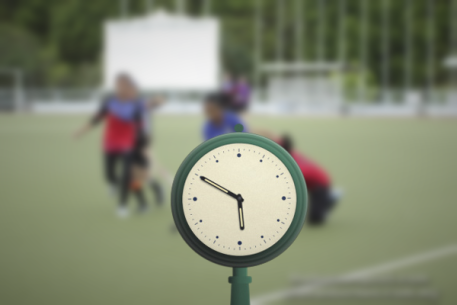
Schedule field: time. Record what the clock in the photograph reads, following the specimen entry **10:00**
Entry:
**5:50**
